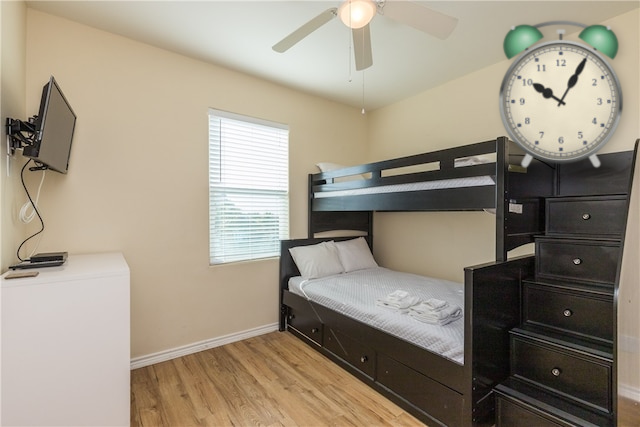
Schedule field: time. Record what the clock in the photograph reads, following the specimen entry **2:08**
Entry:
**10:05**
